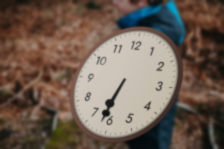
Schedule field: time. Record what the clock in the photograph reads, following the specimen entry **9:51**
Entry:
**6:32**
